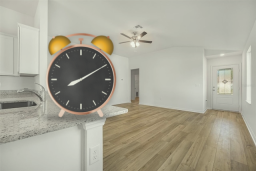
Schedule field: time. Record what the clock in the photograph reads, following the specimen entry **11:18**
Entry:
**8:10**
